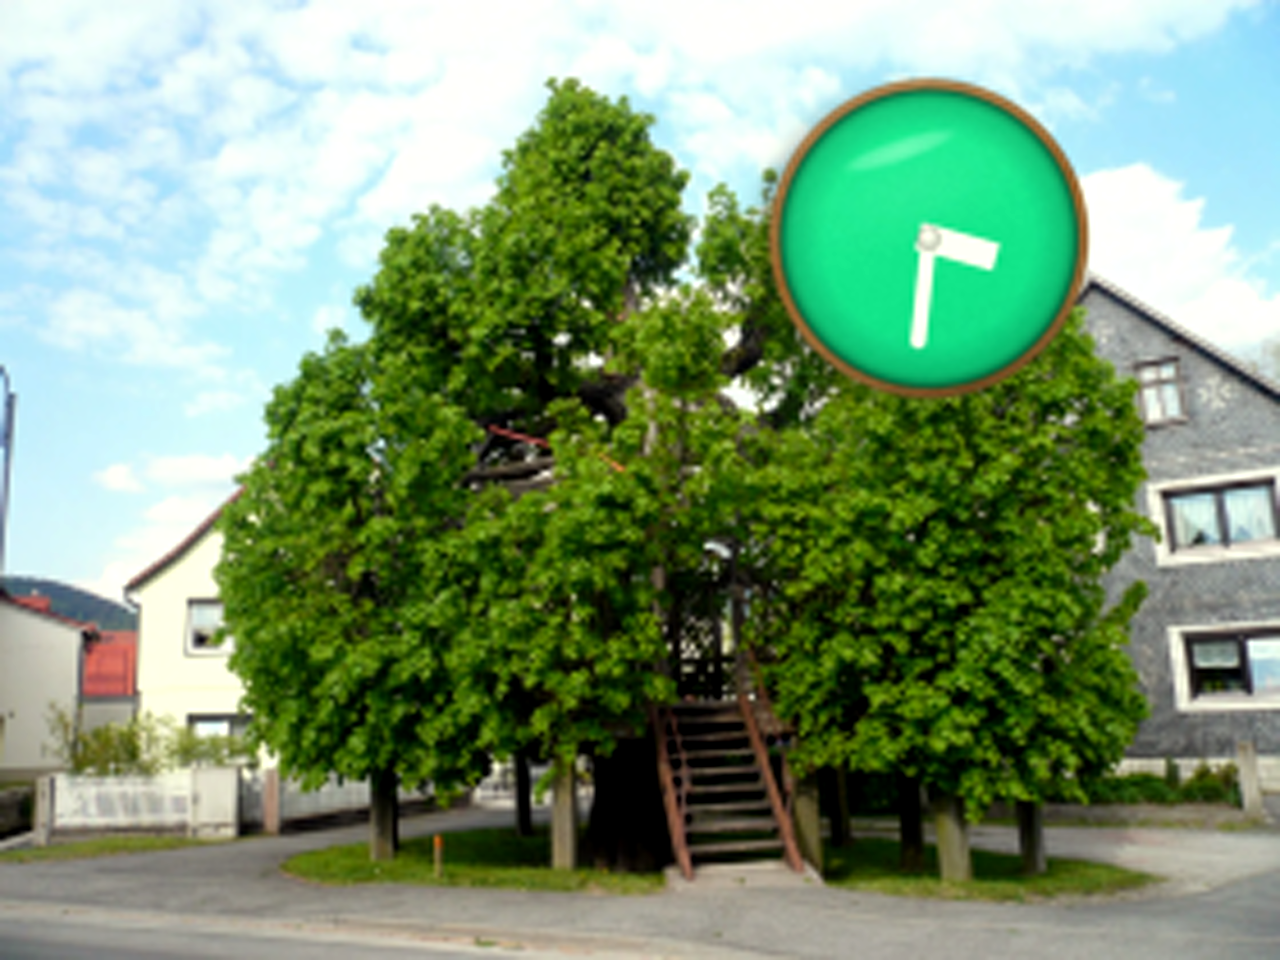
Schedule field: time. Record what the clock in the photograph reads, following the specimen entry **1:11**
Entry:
**3:31**
